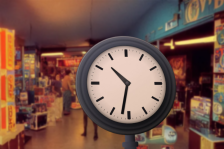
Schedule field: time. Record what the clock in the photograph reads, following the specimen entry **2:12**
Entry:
**10:32**
